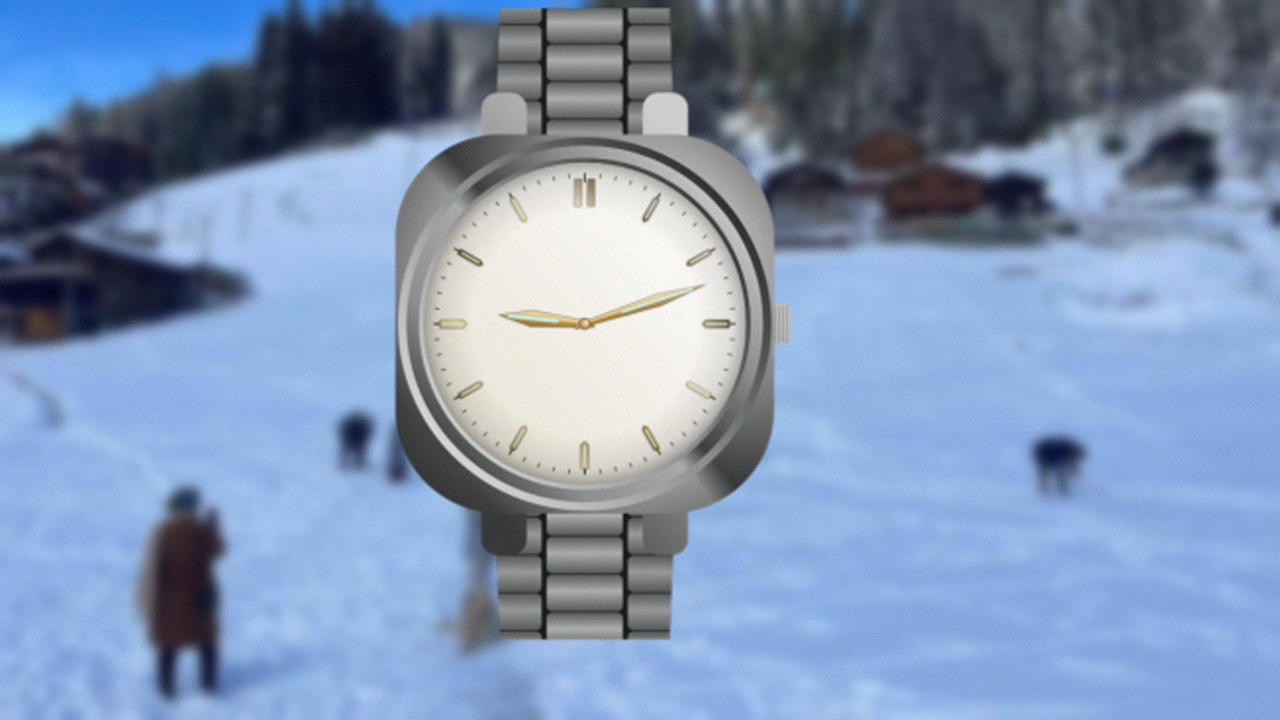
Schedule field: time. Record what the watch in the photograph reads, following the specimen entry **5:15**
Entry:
**9:12**
